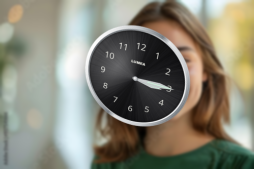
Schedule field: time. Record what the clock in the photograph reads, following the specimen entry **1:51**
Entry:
**3:15**
